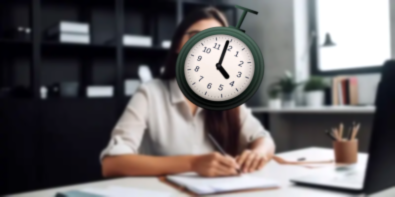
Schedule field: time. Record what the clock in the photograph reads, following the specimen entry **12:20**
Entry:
**3:59**
